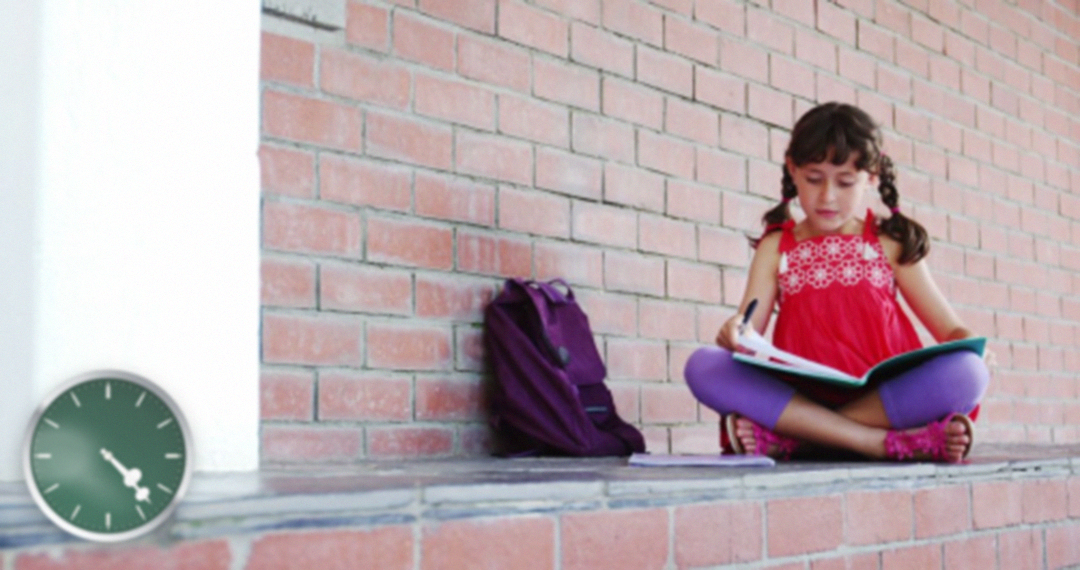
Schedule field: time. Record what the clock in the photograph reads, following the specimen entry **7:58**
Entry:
**4:23**
